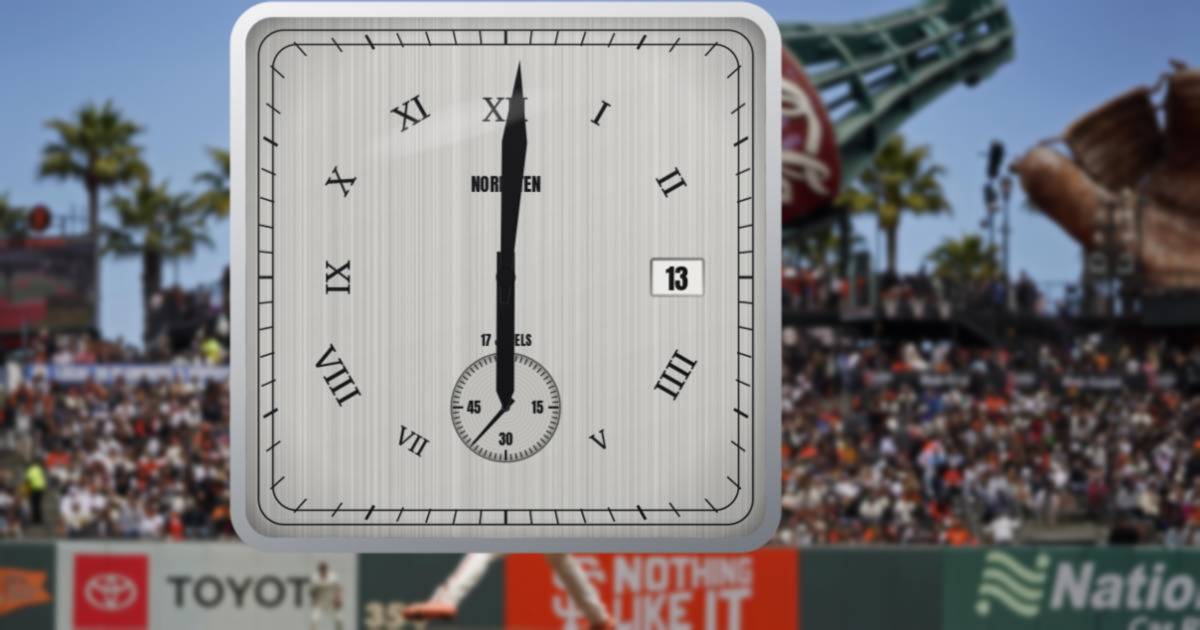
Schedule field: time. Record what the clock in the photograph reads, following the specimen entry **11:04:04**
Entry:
**6:00:37**
